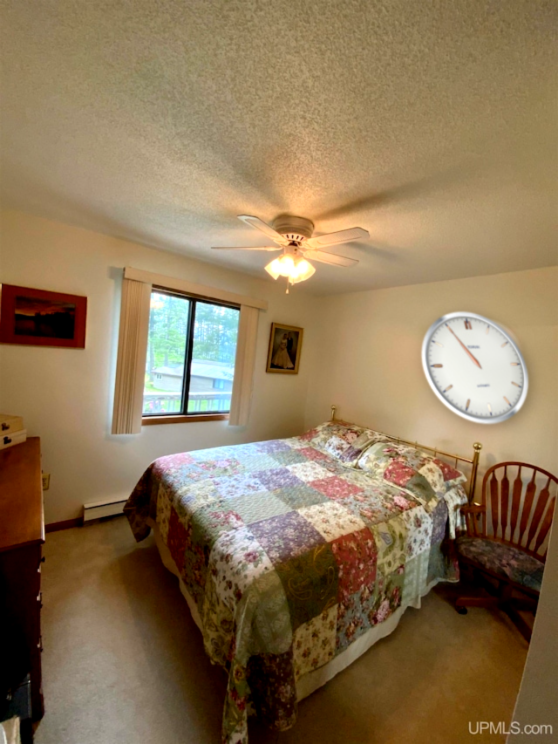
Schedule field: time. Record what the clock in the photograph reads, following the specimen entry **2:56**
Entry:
**10:55**
